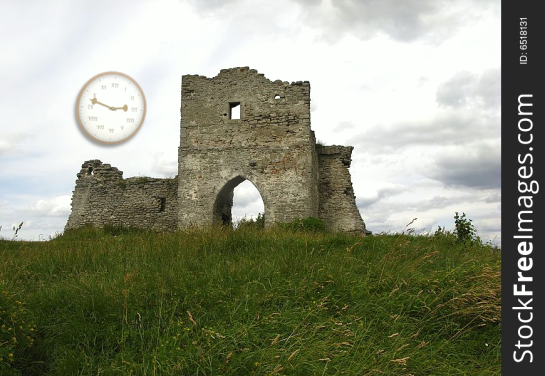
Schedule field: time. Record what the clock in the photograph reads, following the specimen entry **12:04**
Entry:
**2:48**
